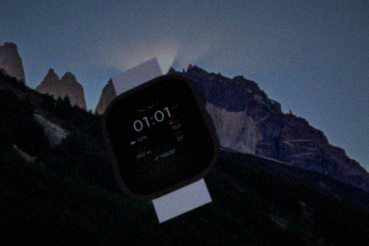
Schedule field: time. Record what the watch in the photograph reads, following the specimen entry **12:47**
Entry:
**1:01**
